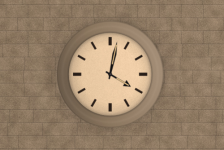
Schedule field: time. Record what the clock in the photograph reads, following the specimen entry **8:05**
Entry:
**4:02**
